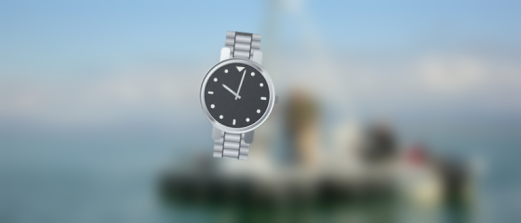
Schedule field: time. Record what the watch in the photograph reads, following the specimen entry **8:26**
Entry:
**10:02**
